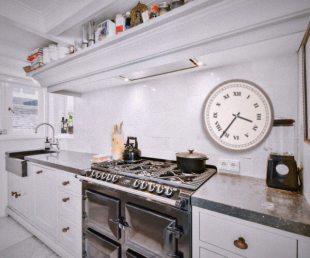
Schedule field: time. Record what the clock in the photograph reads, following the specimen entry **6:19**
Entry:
**3:36**
